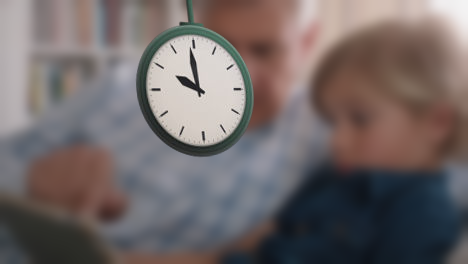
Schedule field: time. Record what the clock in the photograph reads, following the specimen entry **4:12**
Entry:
**9:59**
